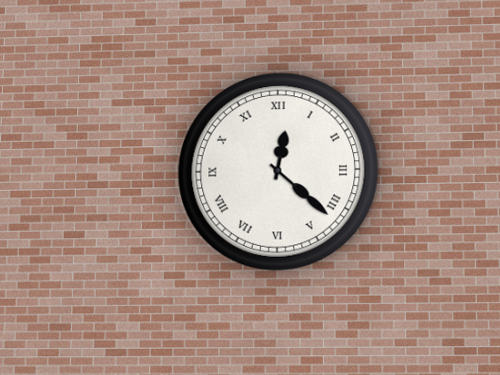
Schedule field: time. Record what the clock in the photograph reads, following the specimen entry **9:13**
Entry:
**12:22**
